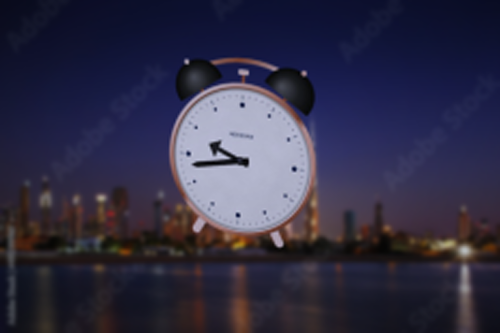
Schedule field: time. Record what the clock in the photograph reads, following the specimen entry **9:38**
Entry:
**9:43**
